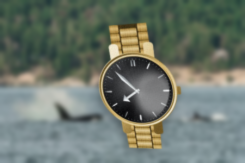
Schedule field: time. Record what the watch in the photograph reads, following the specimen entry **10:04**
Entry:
**7:53**
